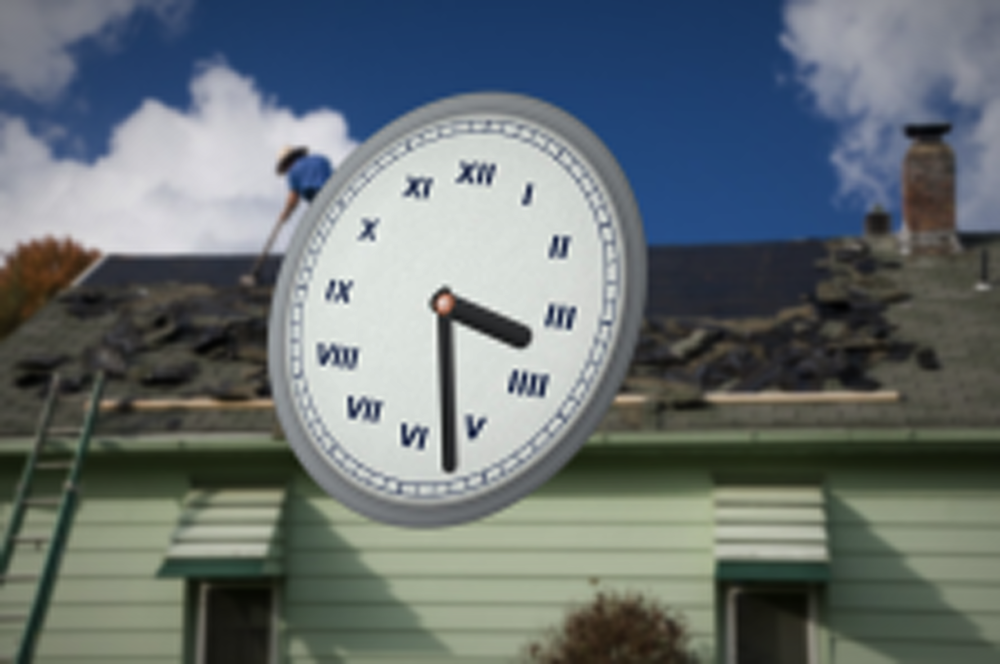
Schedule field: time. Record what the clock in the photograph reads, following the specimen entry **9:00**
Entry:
**3:27**
